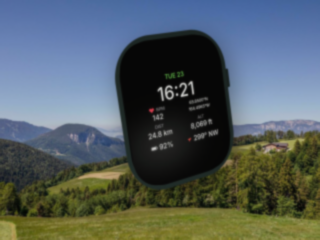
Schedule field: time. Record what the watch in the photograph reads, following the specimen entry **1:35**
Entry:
**16:21**
